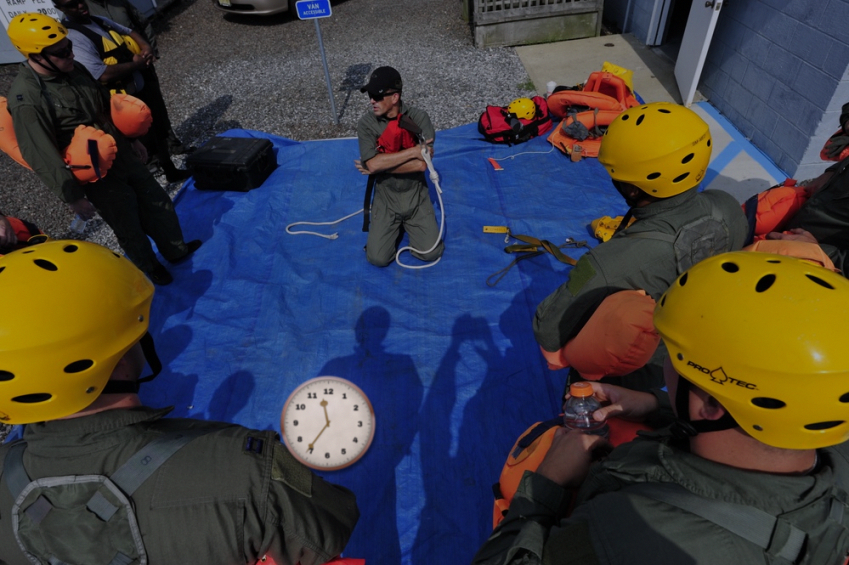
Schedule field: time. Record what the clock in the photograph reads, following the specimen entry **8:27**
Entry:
**11:36**
